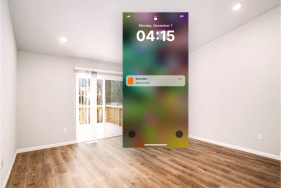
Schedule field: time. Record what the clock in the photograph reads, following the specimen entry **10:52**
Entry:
**4:15**
